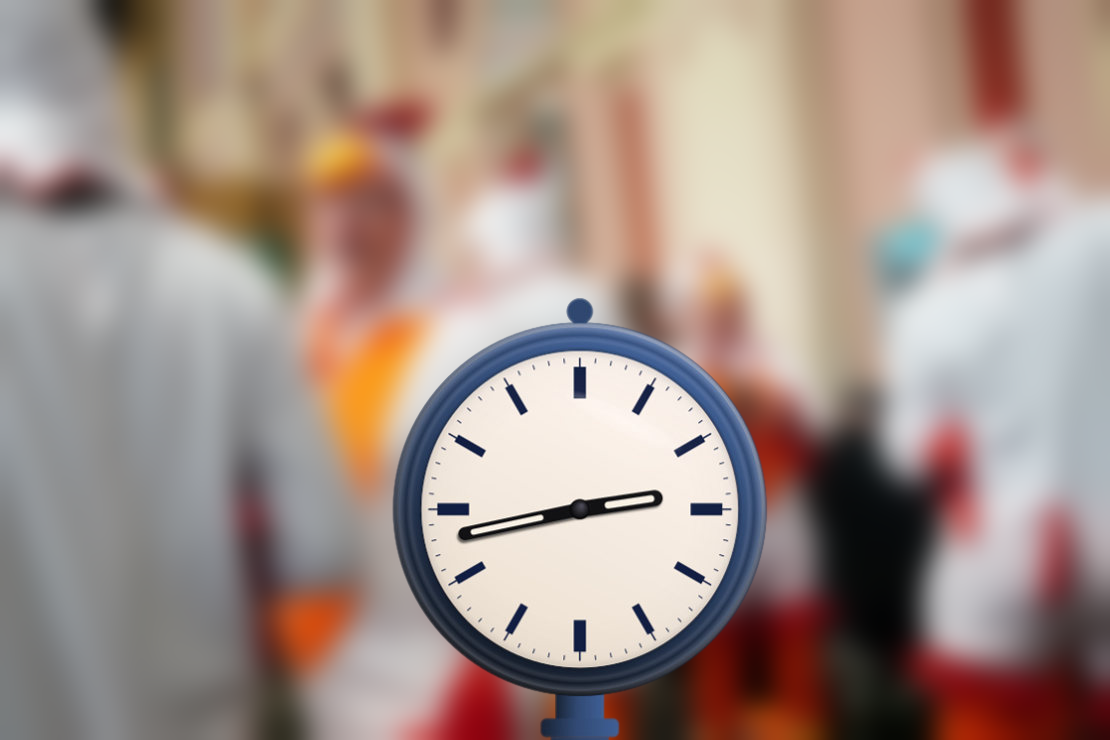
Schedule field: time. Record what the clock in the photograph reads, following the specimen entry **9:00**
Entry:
**2:43**
